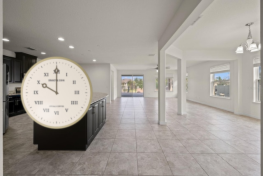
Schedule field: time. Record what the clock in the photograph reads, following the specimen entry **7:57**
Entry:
**10:00**
